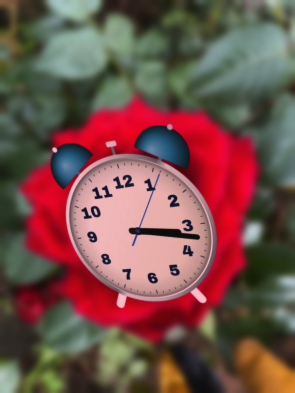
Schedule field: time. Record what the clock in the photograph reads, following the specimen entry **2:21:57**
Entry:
**3:17:06**
